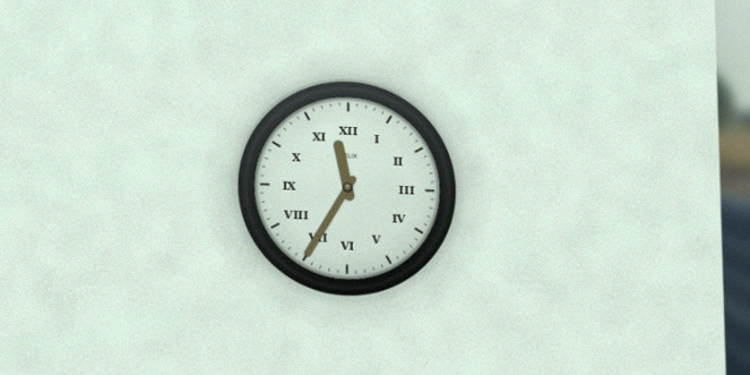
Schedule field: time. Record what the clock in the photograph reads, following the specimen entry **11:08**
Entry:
**11:35**
